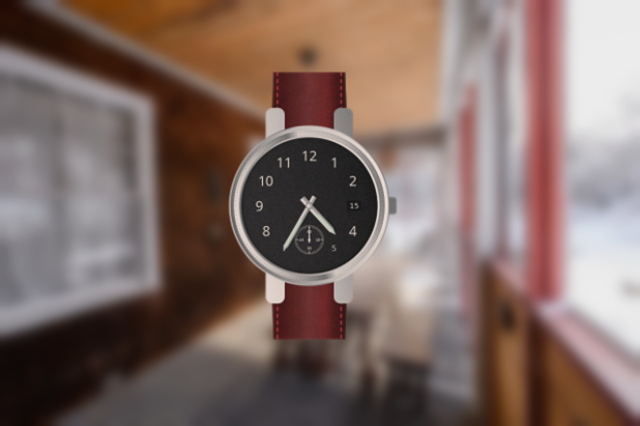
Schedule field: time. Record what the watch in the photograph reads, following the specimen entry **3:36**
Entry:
**4:35**
